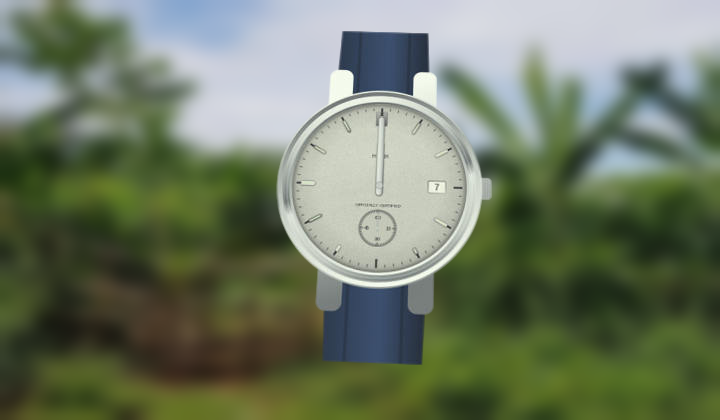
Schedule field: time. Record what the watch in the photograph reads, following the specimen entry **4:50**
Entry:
**12:00**
